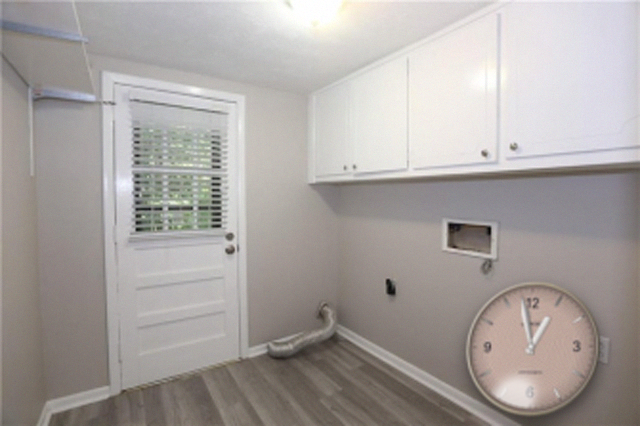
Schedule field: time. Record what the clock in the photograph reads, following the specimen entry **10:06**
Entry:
**12:58**
